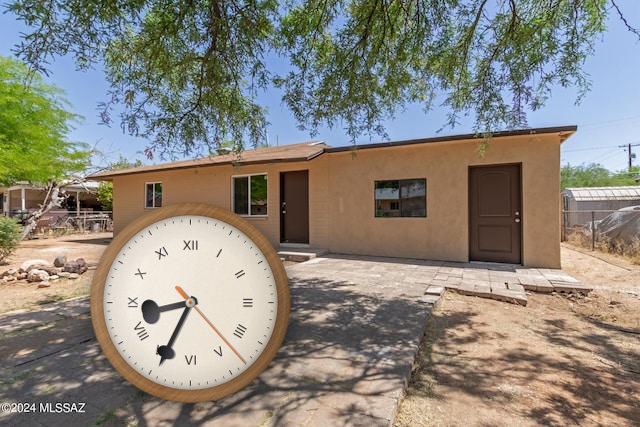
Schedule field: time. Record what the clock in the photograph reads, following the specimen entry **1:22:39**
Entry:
**8:34:23**
